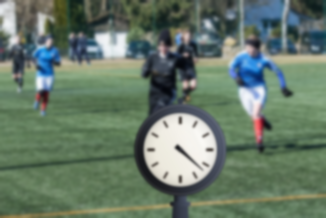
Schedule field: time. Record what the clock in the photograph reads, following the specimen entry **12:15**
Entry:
**4:22**
